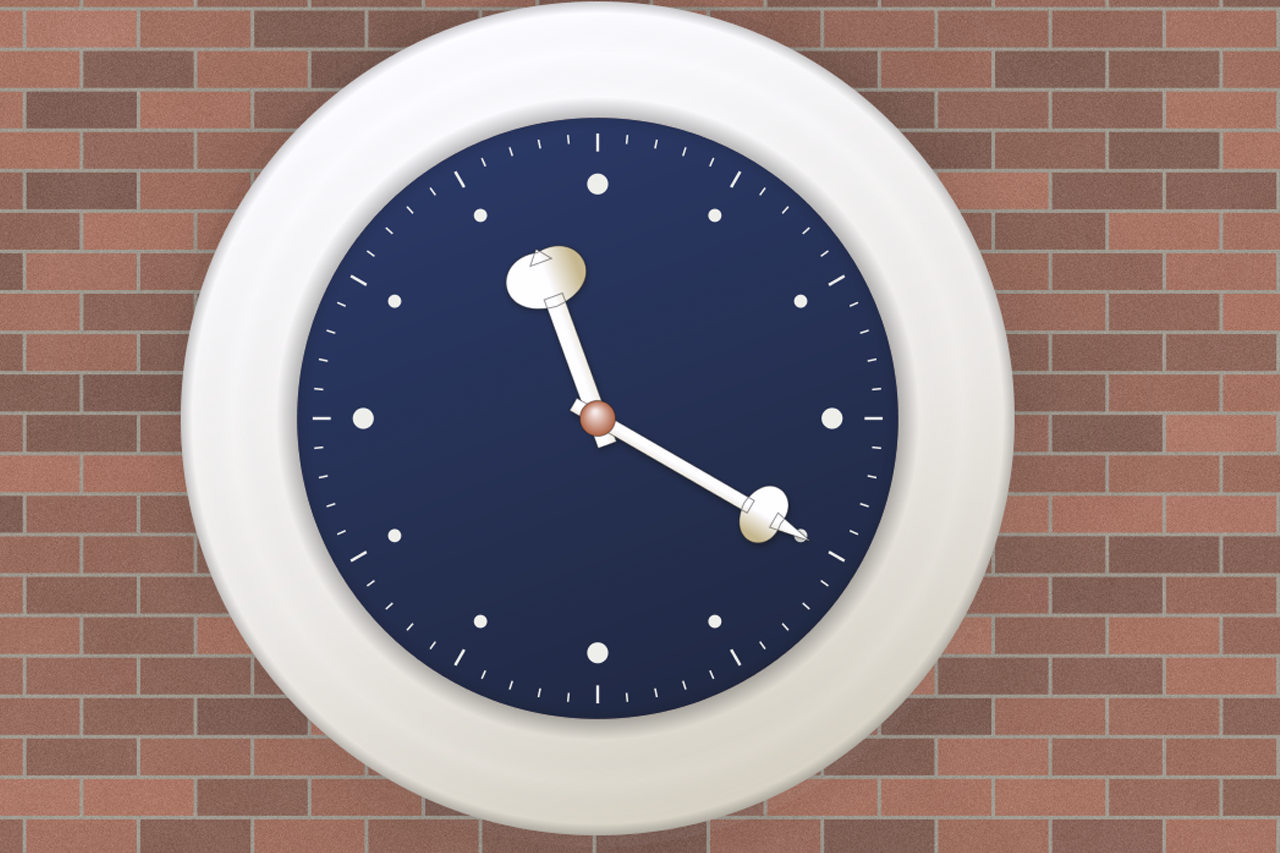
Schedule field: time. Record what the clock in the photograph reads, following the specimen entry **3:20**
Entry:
**11:20**
